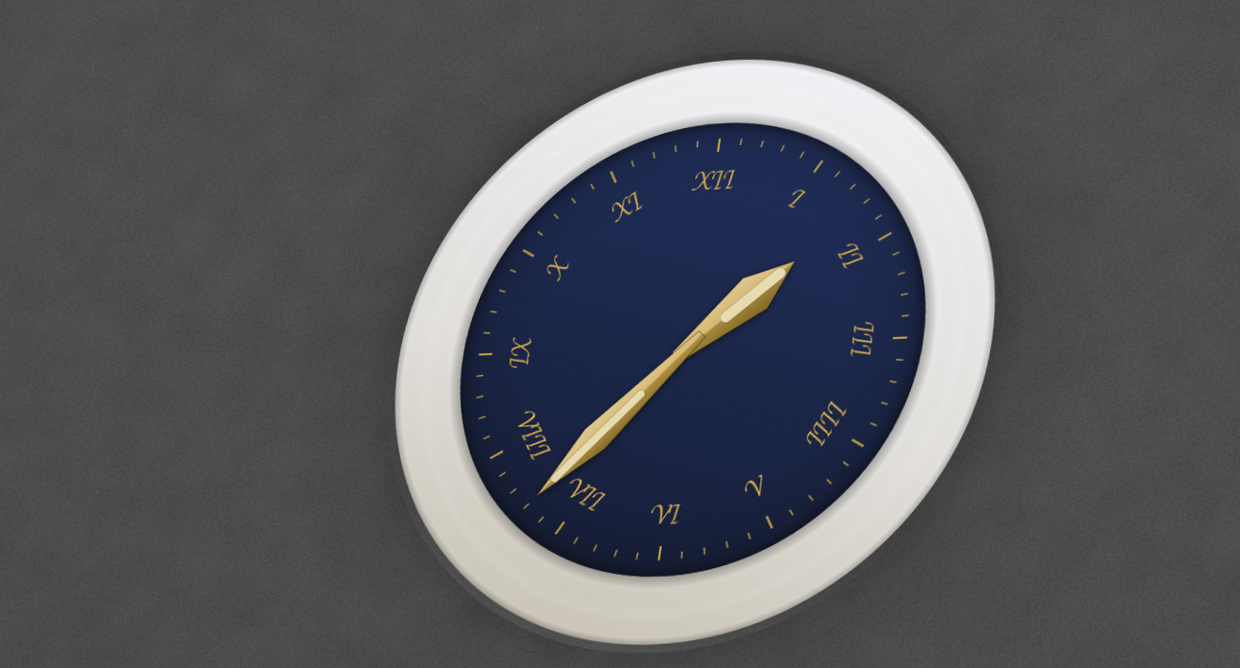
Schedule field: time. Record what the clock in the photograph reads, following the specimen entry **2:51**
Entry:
**1:37**
